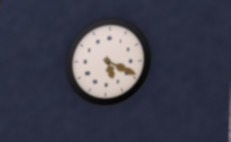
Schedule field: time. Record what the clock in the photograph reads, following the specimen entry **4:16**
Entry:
**5:19**
